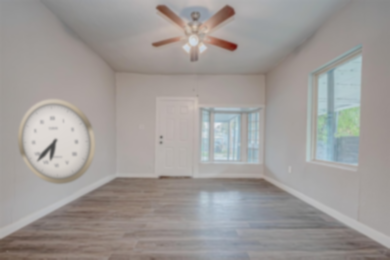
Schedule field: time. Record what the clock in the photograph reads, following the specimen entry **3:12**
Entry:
**6:38**
